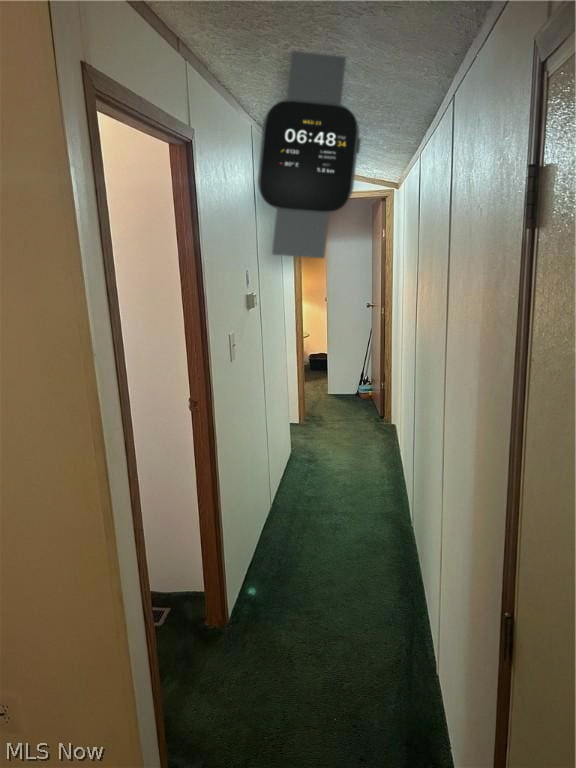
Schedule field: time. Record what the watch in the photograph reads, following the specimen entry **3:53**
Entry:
**6:48**
